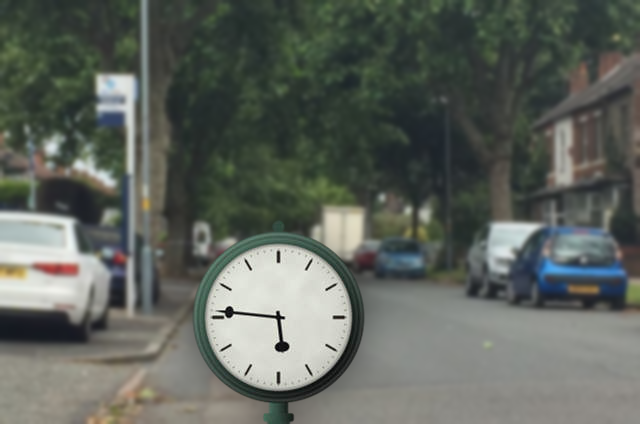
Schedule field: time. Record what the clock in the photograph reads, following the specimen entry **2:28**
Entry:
**5:46**
